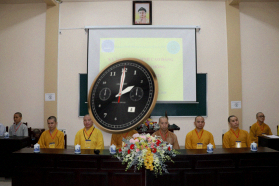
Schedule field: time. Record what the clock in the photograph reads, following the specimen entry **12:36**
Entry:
**2:00**
